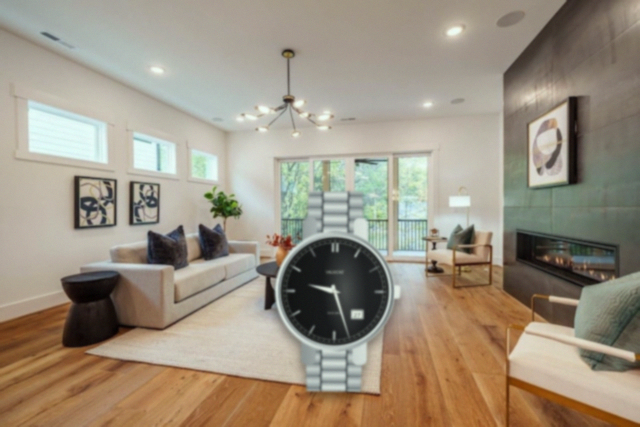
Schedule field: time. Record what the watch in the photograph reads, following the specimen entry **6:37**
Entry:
**9:27**
